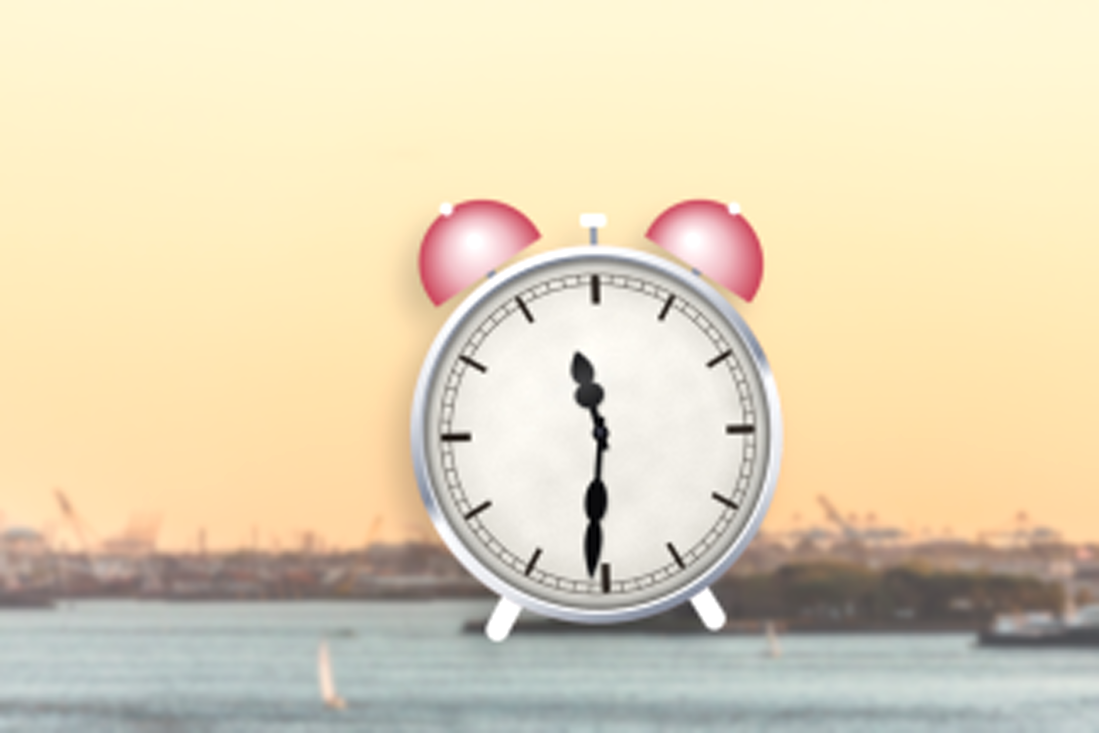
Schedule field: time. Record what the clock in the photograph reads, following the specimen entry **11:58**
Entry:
**11:31**
